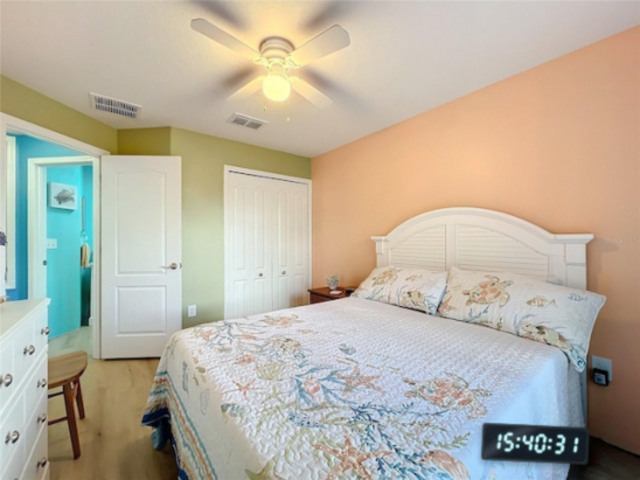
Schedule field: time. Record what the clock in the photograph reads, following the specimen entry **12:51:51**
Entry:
**15:40:31**
